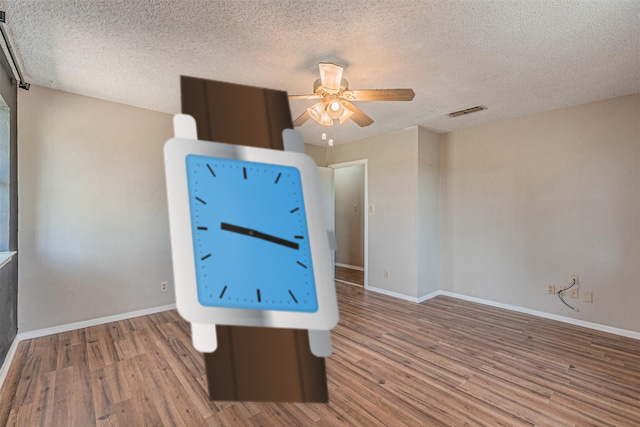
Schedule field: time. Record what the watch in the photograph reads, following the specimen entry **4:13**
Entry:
**9:17**
